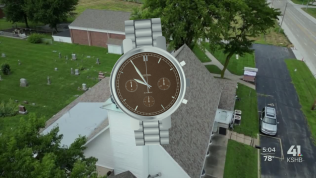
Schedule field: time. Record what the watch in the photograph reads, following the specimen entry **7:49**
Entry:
**9:55**
